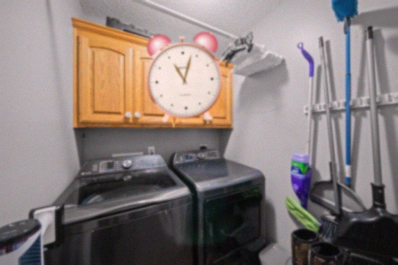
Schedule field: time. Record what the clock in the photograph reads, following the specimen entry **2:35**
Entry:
**11:03**
